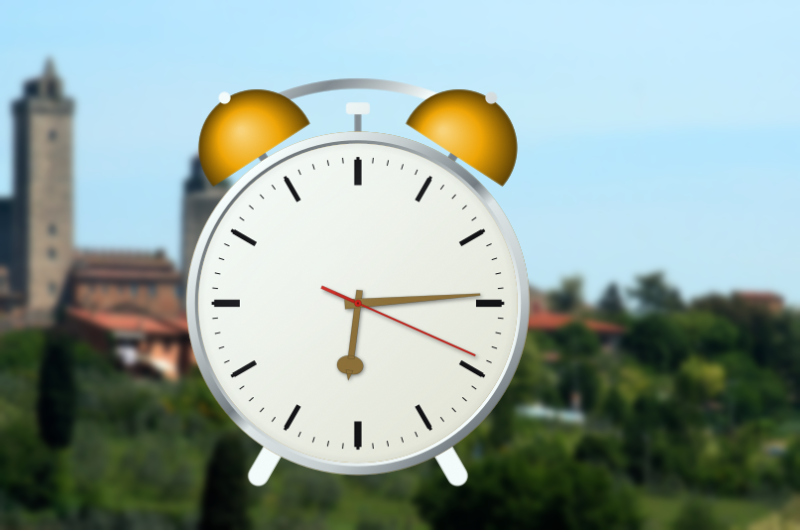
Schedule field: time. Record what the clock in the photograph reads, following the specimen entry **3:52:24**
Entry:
**6:14:19**
